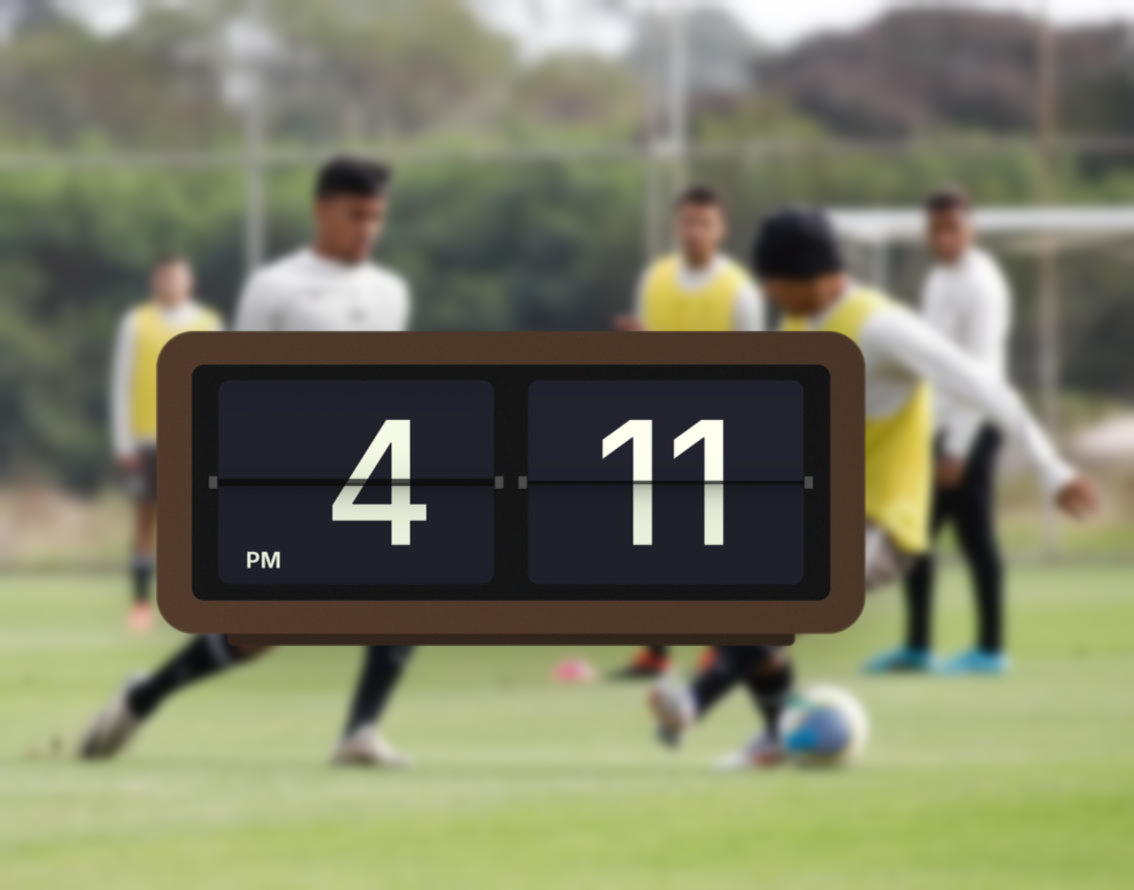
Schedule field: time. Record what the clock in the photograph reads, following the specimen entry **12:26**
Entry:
**4:11**
